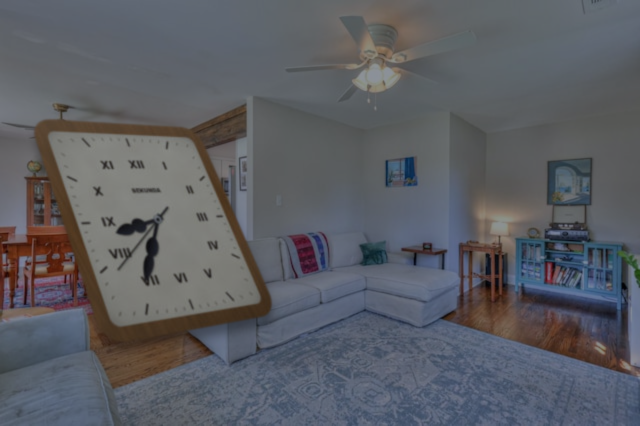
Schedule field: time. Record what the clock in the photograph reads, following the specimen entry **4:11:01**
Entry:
**8:35:39**
